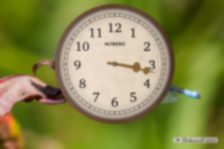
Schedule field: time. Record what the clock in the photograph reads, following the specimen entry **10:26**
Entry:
**3:17**
